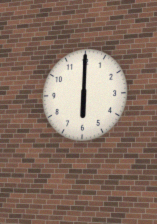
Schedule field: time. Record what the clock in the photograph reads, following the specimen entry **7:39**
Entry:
**6:00**
